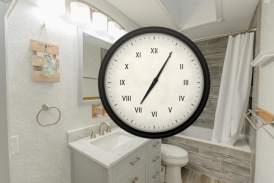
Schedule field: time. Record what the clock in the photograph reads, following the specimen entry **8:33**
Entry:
**7:05**
